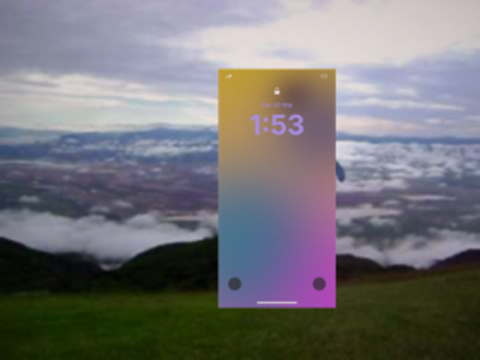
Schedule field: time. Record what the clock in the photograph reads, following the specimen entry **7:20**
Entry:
**1:53**
